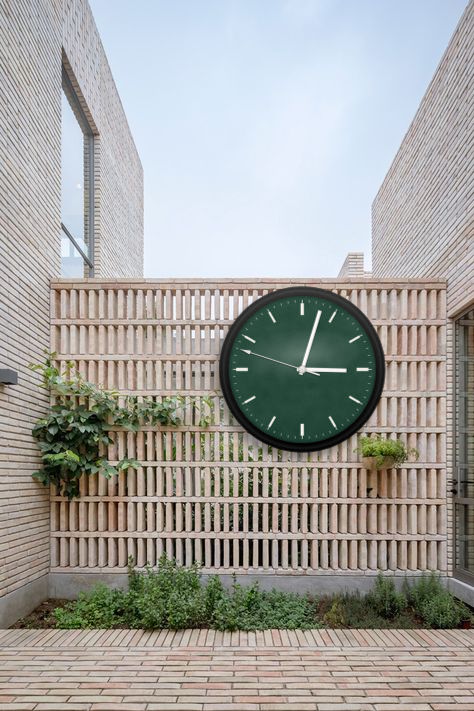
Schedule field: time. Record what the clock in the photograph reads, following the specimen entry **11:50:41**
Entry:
**3:02:48**
